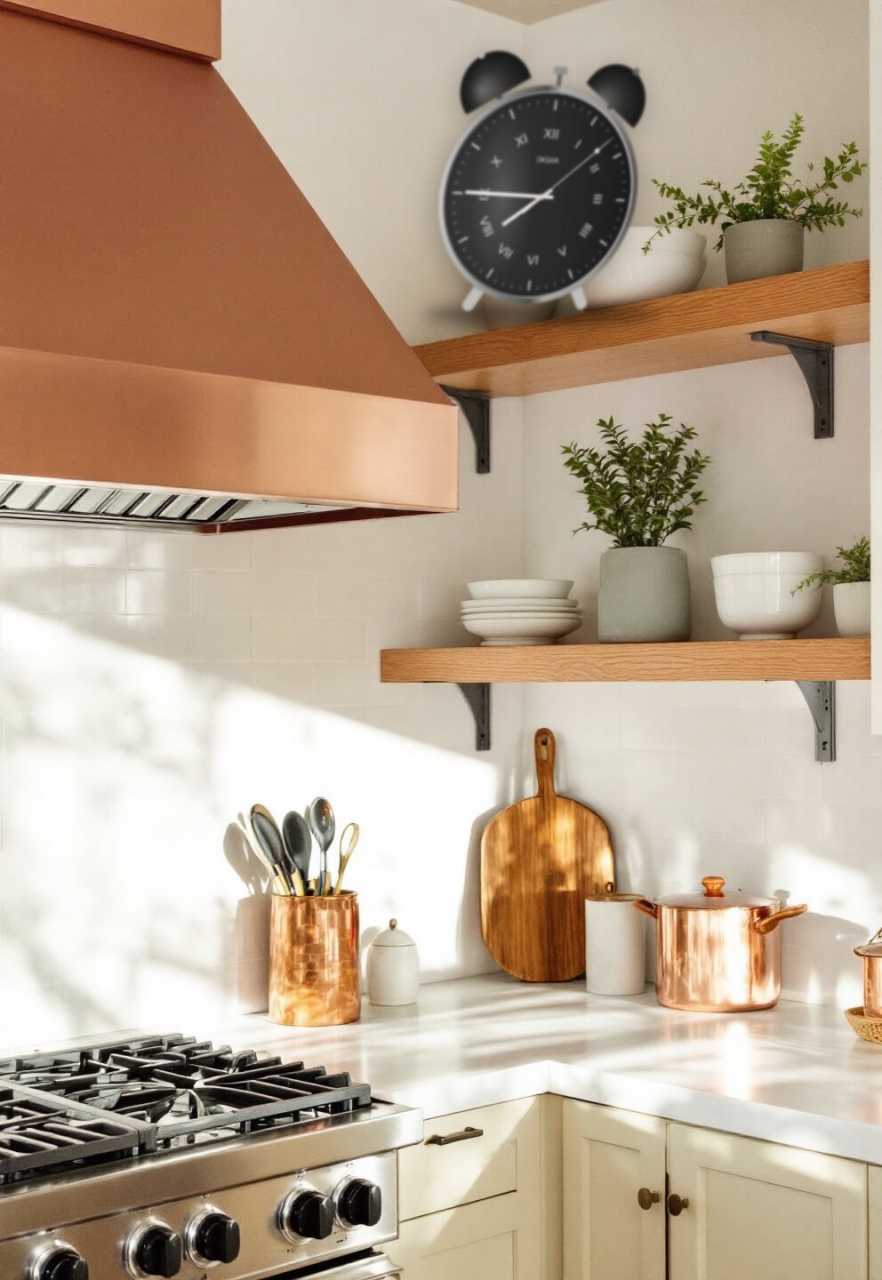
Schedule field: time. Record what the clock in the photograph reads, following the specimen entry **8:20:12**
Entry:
**7:45:08**
